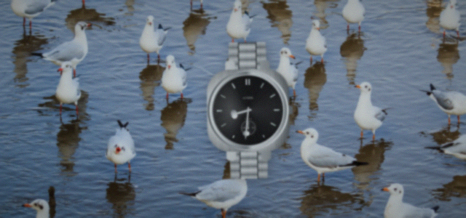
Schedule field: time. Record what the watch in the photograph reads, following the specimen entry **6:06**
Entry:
**8:31**
